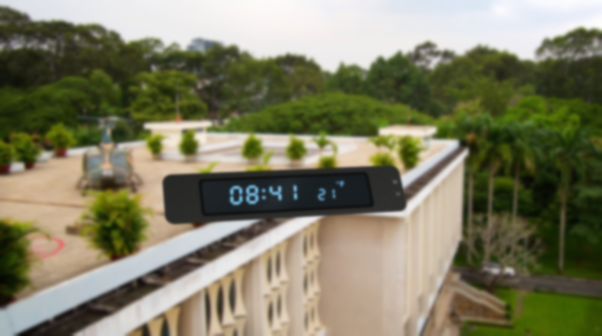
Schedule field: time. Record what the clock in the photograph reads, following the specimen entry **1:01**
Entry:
**8:41**
